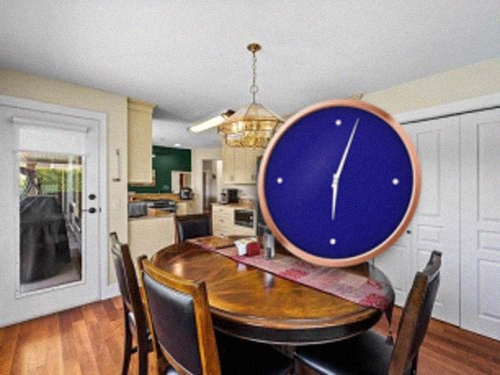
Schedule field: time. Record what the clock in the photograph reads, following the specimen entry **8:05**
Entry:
**6:03**
